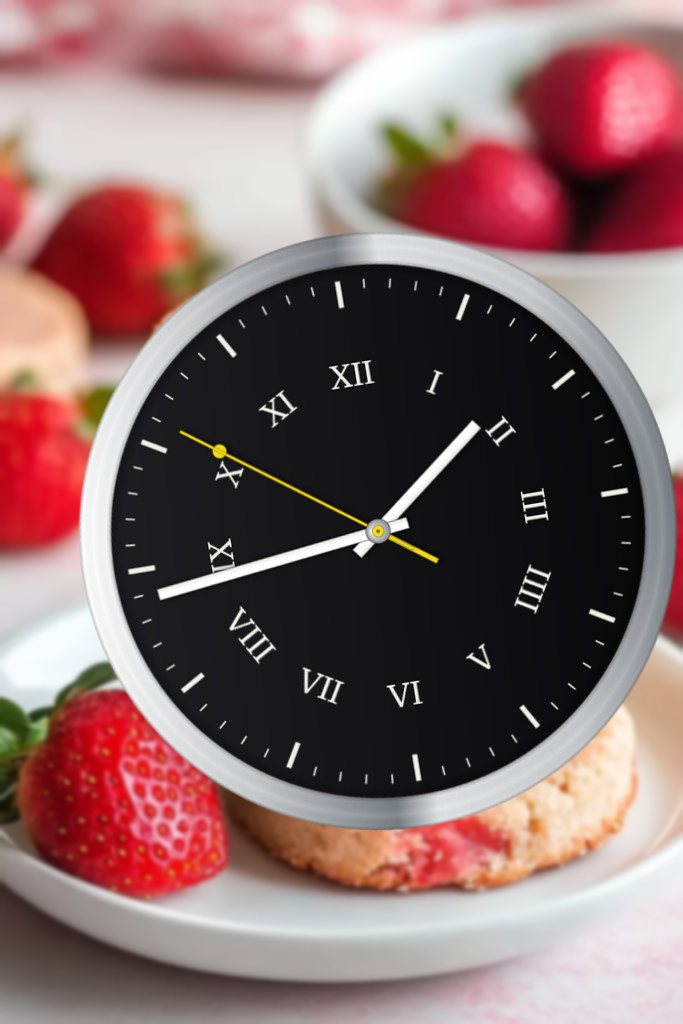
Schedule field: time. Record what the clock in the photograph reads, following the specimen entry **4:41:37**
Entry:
**1:43:51**
